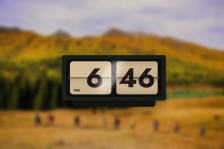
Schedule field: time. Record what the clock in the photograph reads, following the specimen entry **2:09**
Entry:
**6:46**
